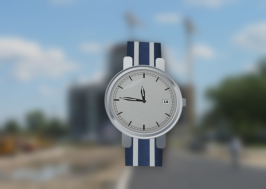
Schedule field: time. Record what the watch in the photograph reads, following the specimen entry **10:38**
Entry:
**11:46**
